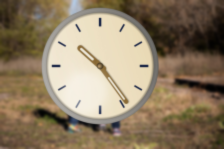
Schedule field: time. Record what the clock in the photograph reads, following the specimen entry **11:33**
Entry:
**10:24**
